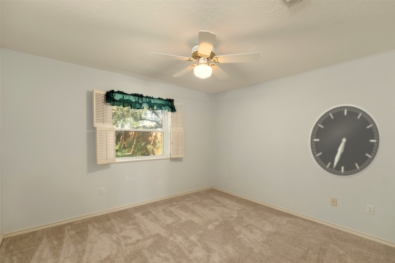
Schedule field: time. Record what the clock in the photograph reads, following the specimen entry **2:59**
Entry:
**6:33**
